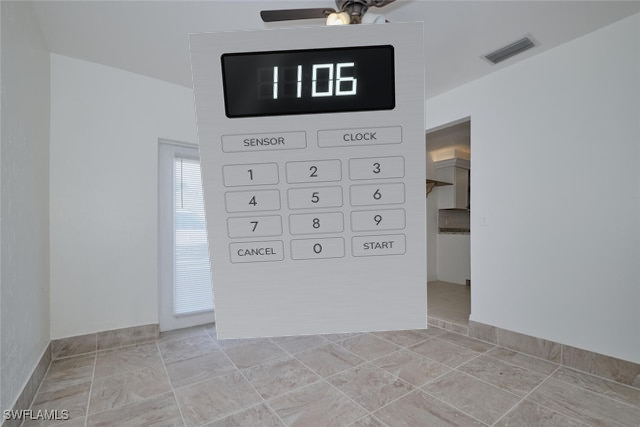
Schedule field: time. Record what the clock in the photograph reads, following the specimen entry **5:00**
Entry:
**11:06**
